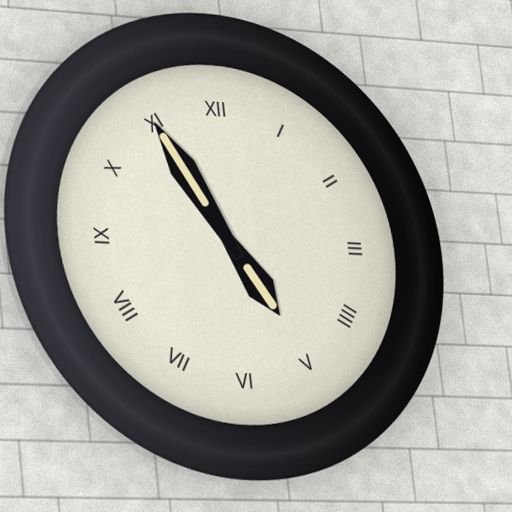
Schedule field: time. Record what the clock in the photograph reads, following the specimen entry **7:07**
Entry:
**4:55**
